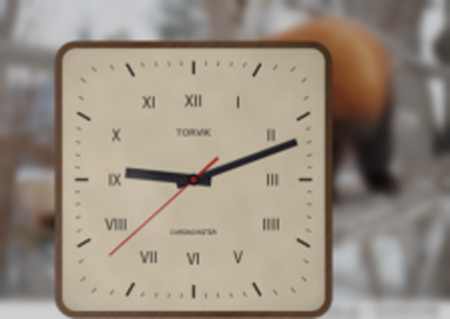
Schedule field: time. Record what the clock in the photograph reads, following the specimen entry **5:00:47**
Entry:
**9:11:38**
